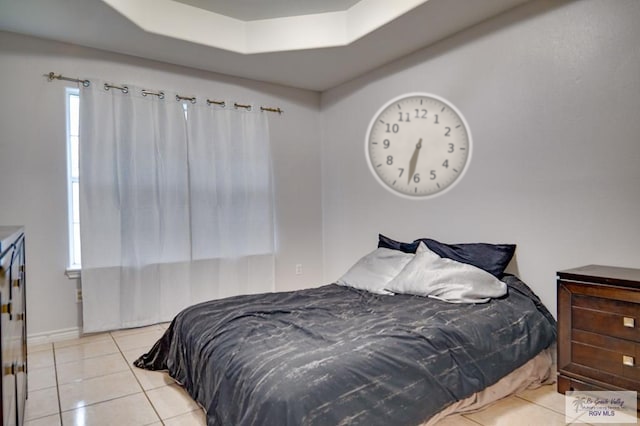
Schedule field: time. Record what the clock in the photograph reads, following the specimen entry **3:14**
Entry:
**6:32**
